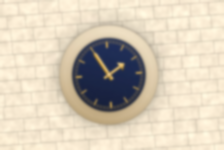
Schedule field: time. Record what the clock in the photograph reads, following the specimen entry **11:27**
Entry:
**1:55**
